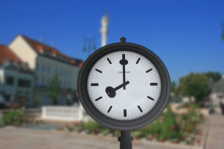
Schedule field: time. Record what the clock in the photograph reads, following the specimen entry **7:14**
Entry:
**8:00**
